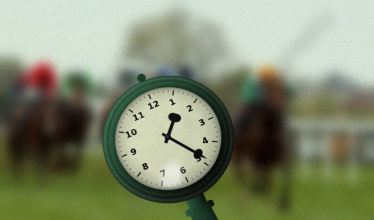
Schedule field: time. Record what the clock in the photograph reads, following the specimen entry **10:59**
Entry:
**1:24**
